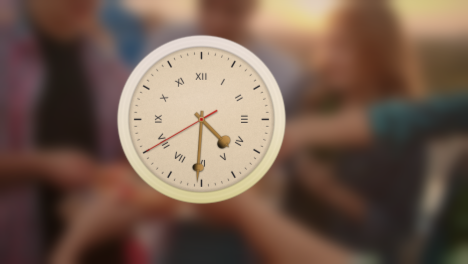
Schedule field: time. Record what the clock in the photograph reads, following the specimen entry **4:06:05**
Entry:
**4:30:40**
